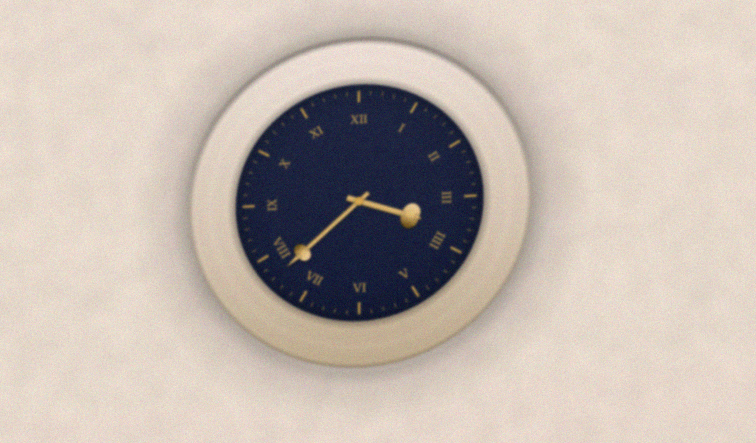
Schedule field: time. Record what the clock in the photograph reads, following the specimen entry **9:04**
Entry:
**3:38**
